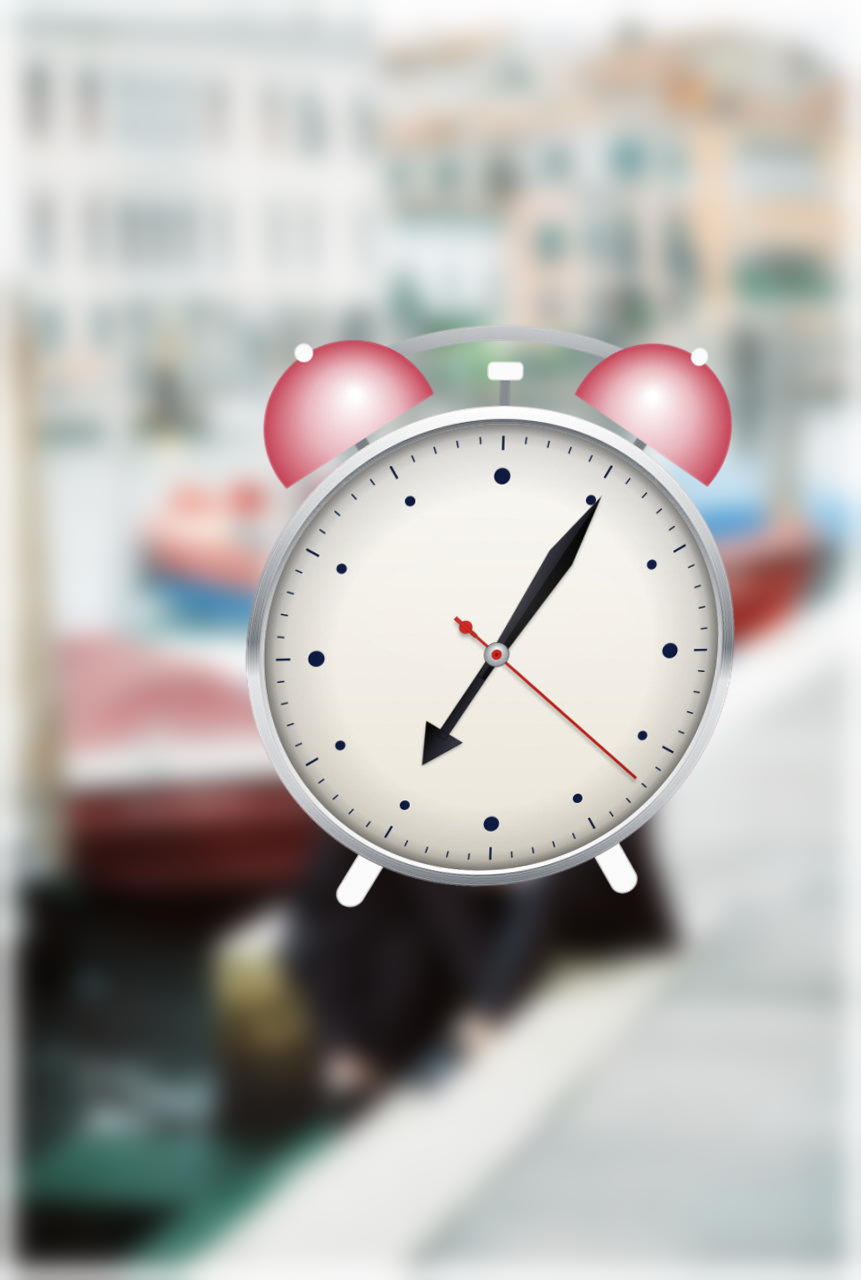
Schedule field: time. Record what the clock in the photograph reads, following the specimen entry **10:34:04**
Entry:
**7:05:22**
